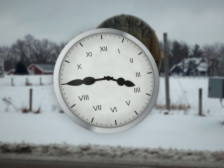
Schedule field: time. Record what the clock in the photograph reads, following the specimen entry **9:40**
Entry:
**3:45**
